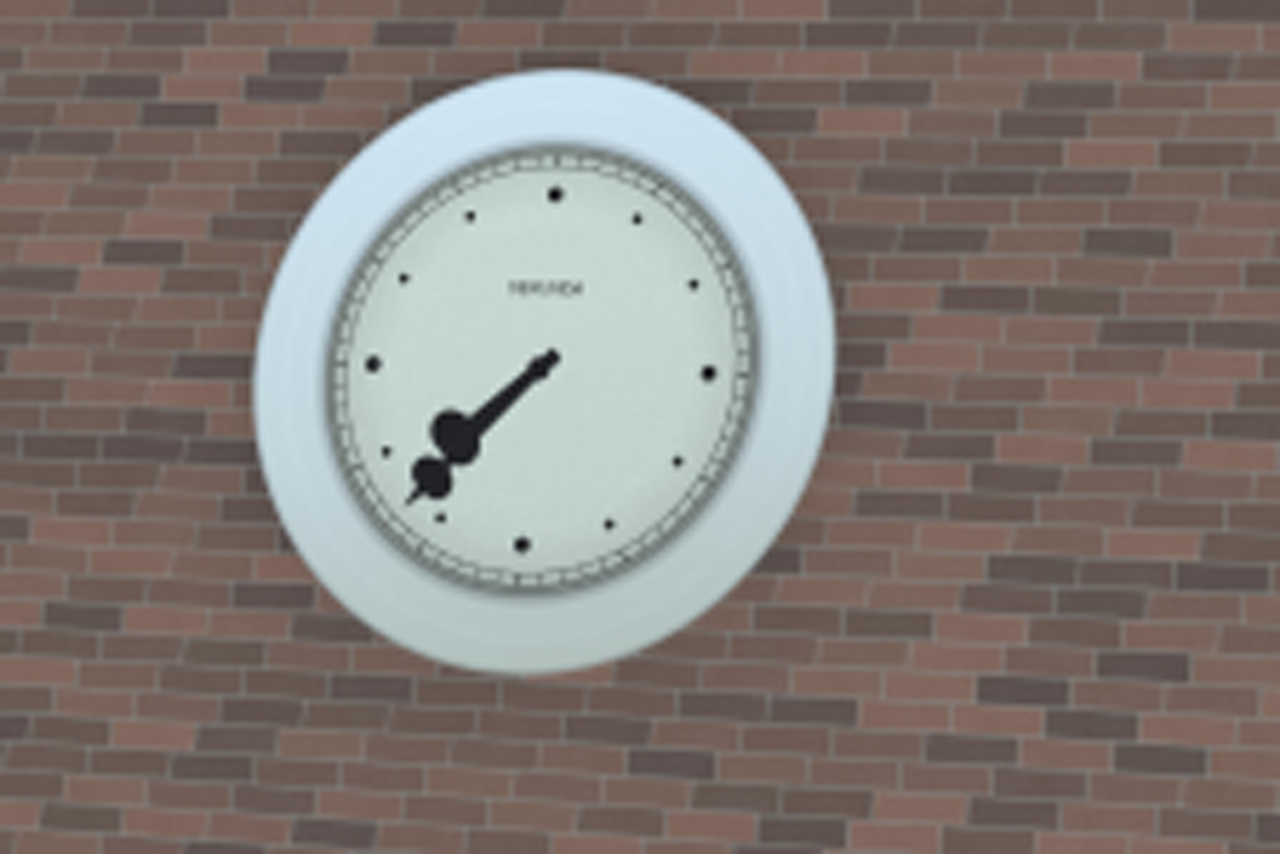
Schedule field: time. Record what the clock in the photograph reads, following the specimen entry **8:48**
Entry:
**7:37**
